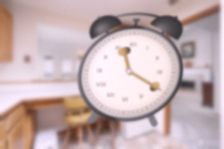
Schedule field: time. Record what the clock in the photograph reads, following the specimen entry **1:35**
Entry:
**11:20**
